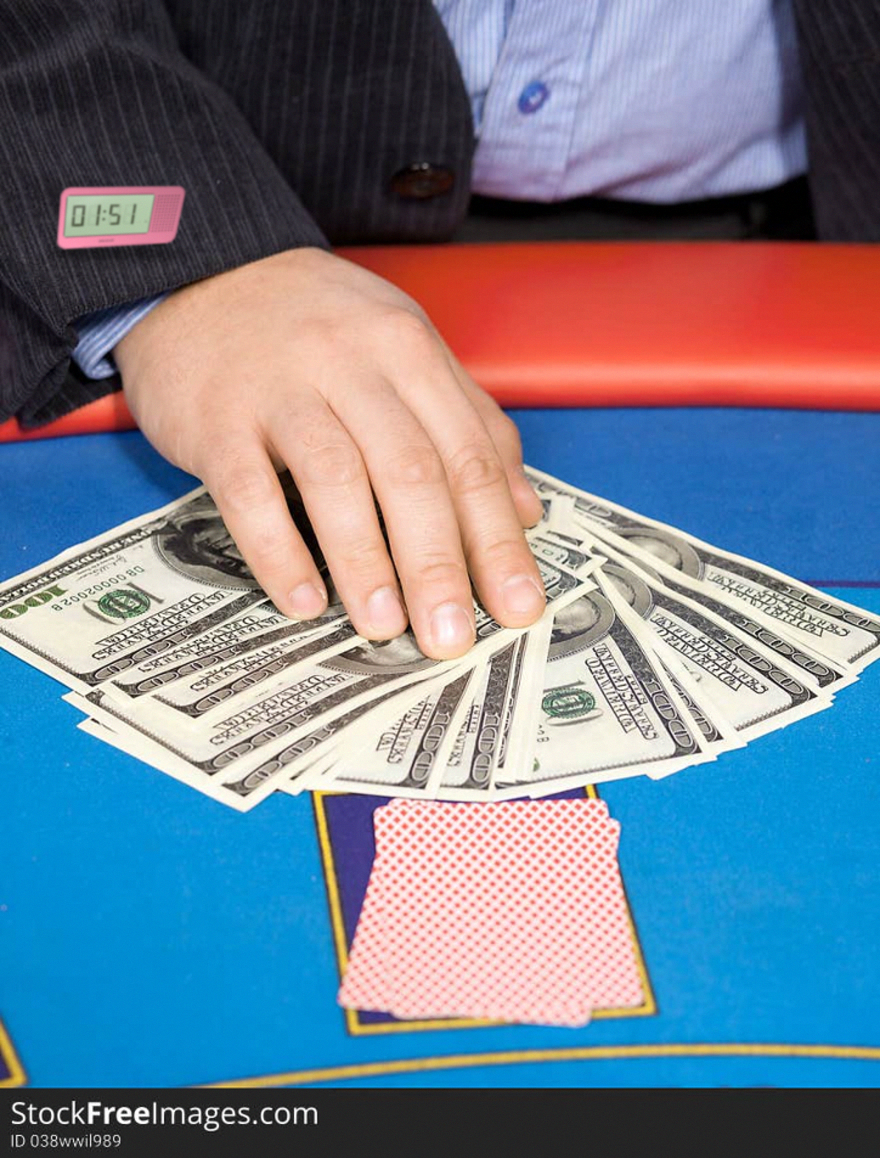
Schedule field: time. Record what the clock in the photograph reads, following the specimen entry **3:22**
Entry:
**1:51**
